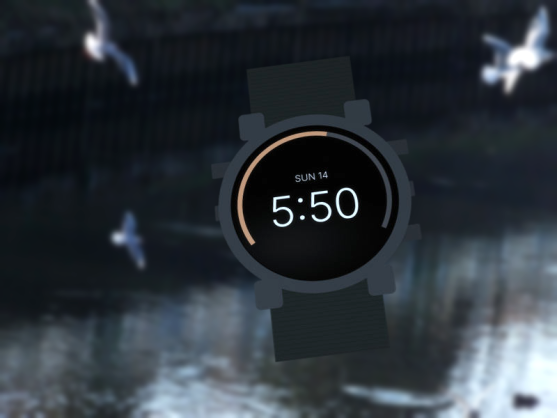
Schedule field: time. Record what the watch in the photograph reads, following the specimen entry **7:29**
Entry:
**5:50**
